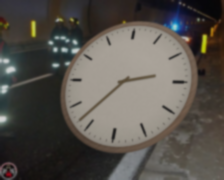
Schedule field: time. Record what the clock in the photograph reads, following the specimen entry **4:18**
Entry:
**2:37**
